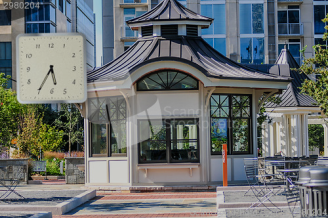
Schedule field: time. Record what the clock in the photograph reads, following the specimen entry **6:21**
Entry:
**5:35**
